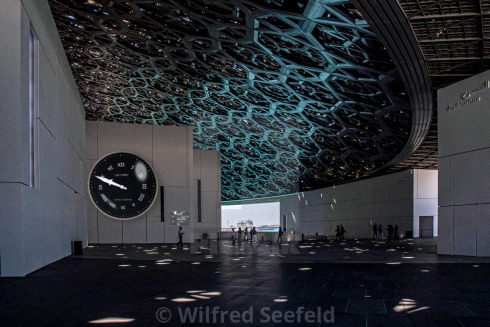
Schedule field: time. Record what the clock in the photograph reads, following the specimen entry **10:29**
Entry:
**9:49**
